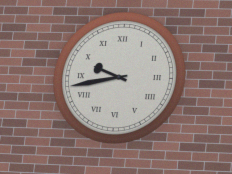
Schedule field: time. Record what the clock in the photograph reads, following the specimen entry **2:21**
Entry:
**9:43**
